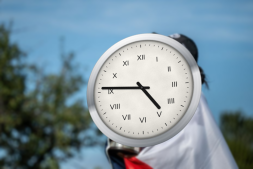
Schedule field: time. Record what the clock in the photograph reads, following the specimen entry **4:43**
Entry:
**4:46**
